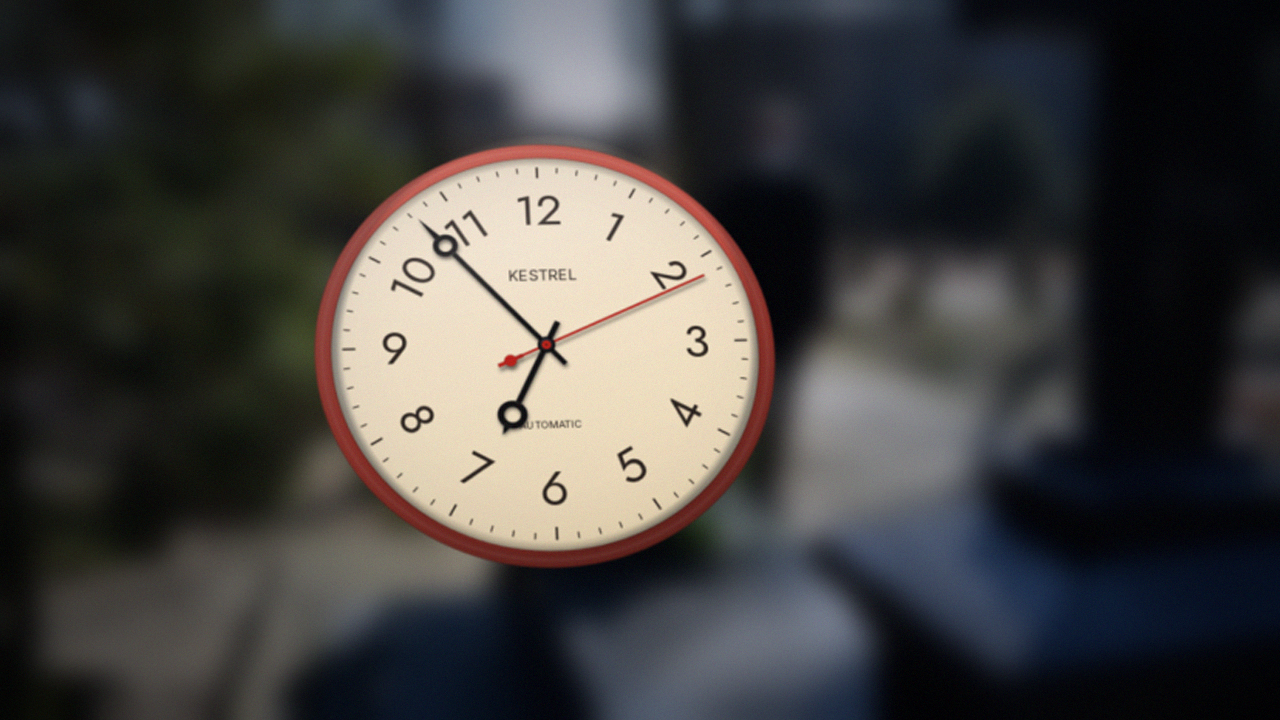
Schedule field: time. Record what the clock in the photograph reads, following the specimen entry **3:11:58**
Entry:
**6:53:11**
